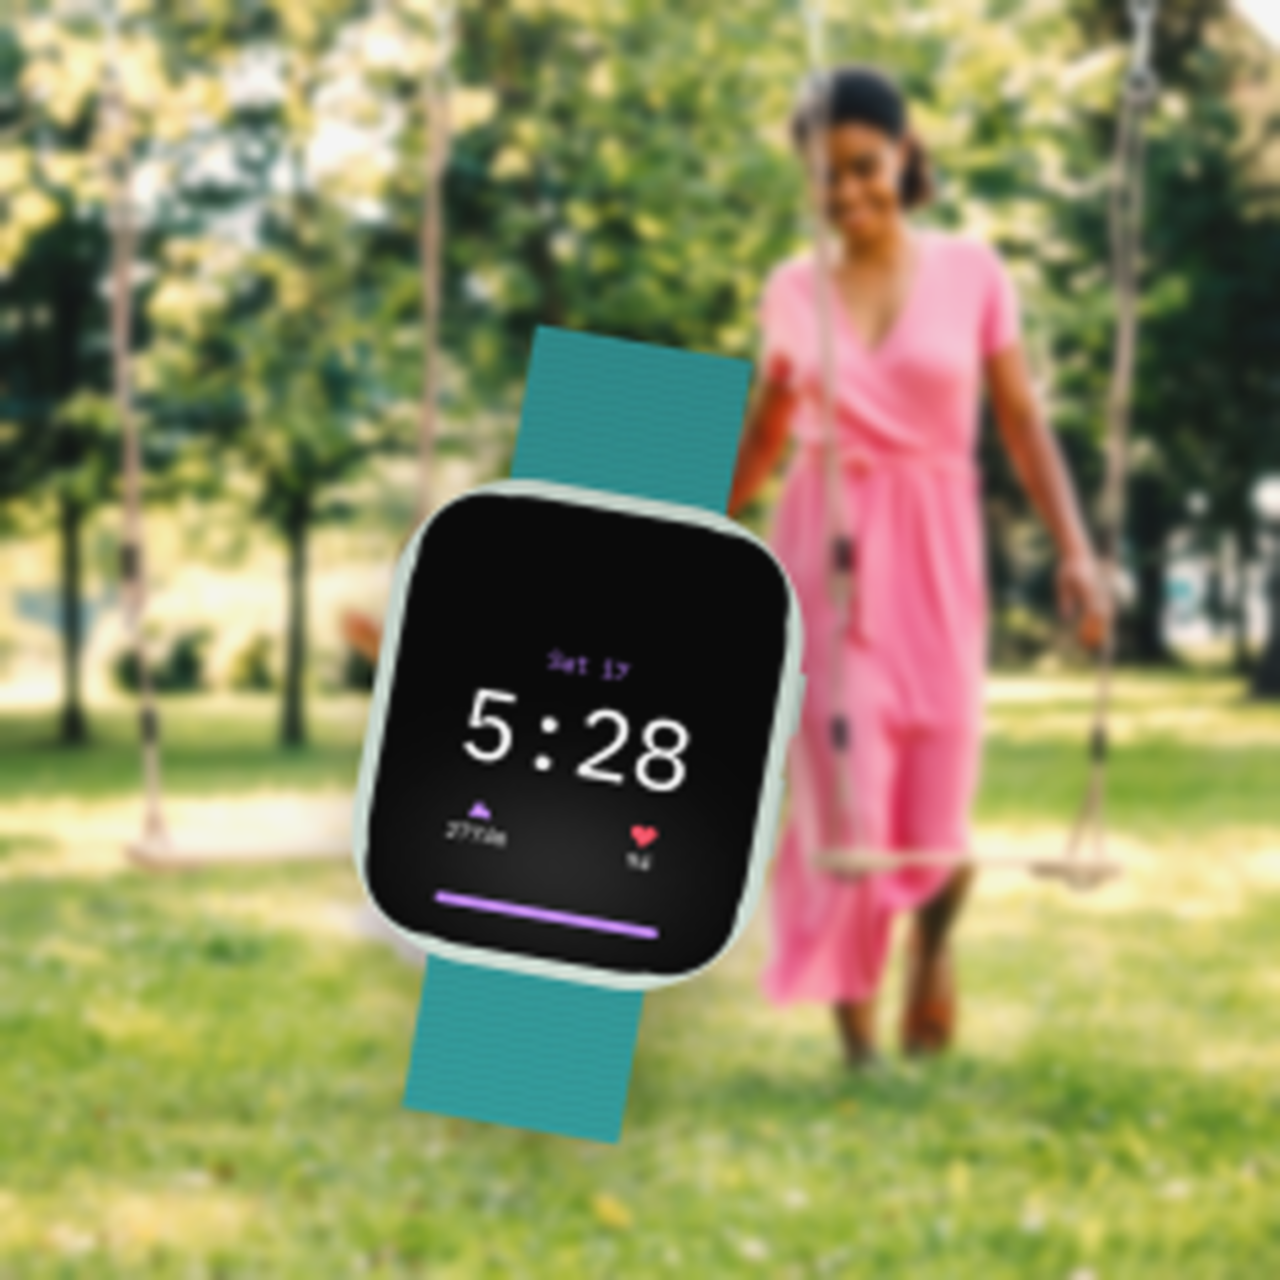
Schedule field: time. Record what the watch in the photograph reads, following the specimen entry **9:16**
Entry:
**5:28**
